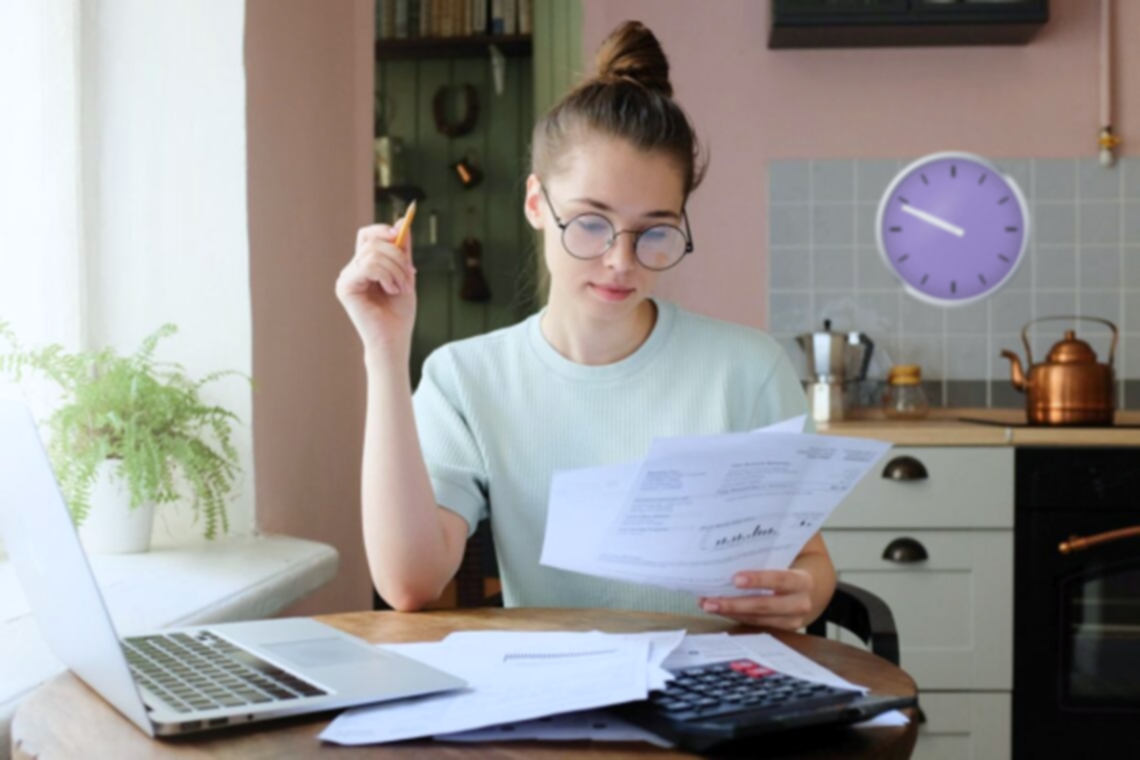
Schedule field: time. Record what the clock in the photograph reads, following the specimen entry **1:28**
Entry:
**9:49**
